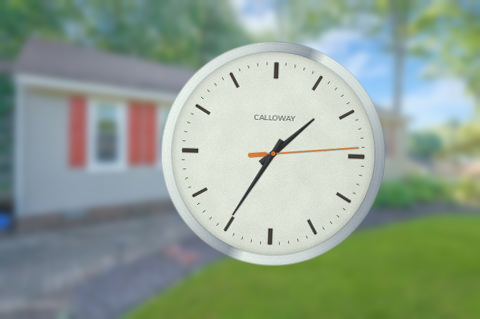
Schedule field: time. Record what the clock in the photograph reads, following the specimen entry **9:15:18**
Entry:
**1:35:14**
